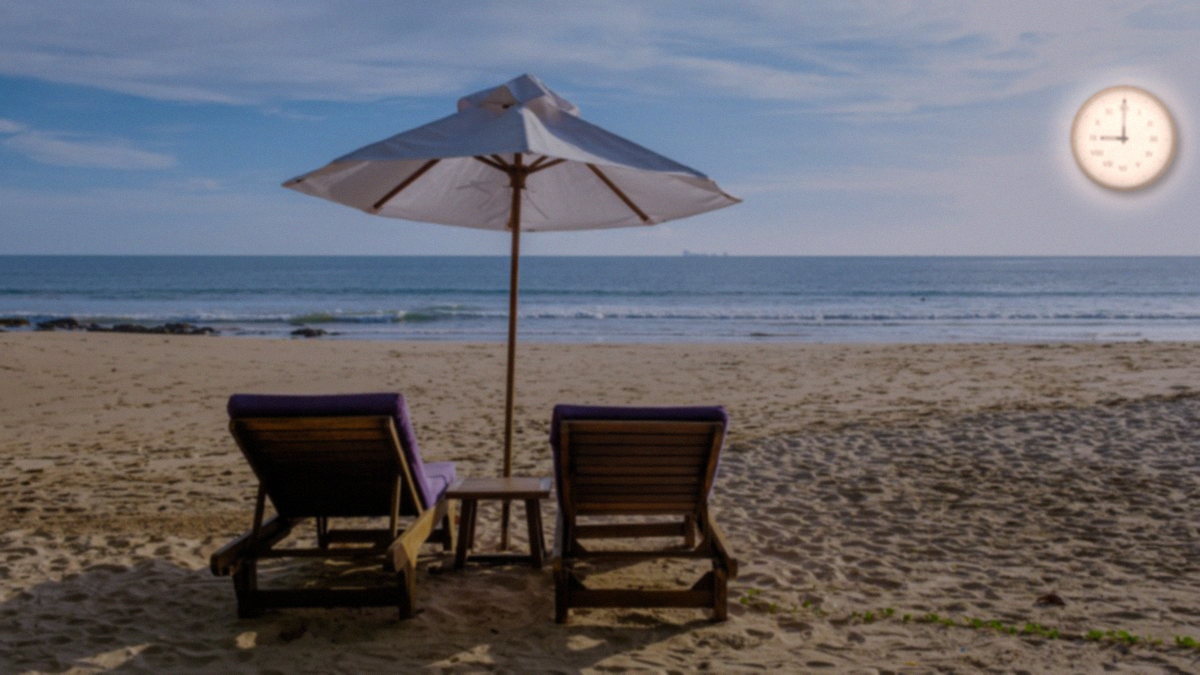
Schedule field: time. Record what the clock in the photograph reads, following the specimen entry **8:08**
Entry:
**9:00**
